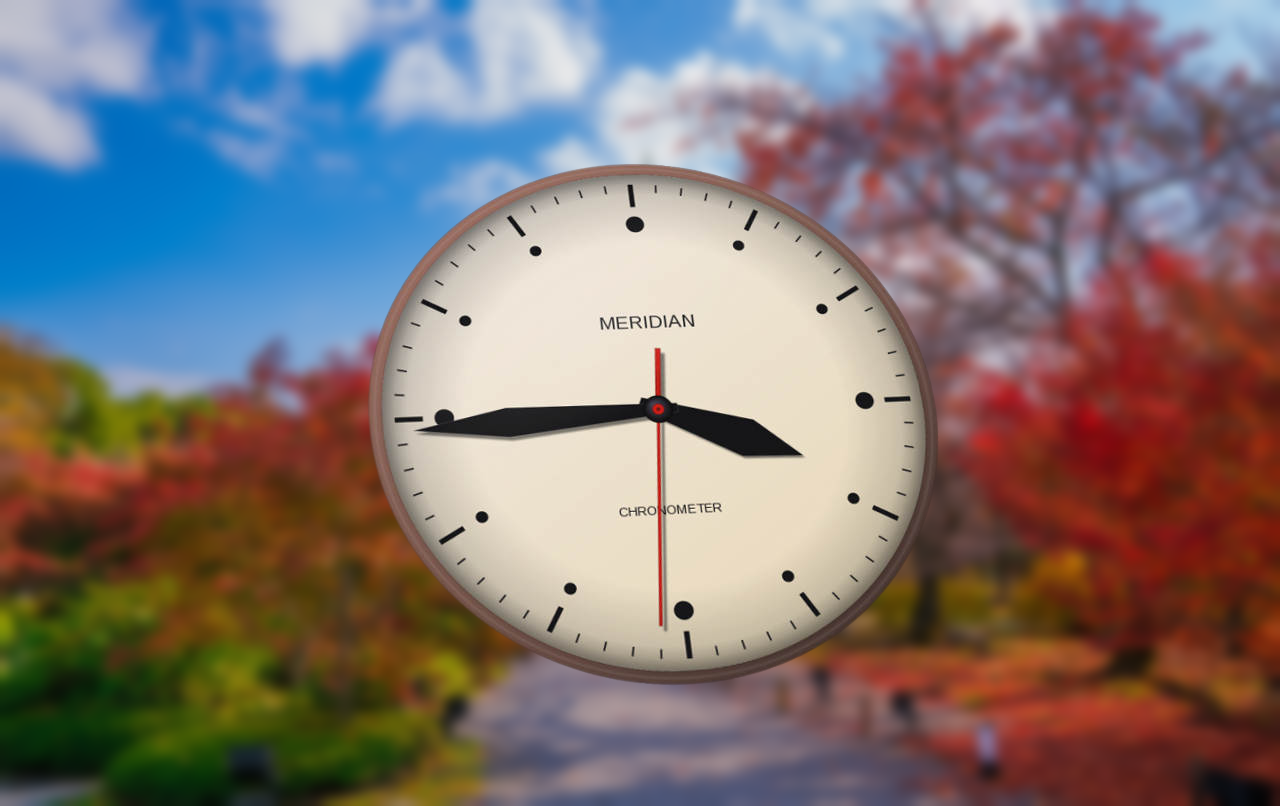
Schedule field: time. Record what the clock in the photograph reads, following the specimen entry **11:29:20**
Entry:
**3:44:31**
